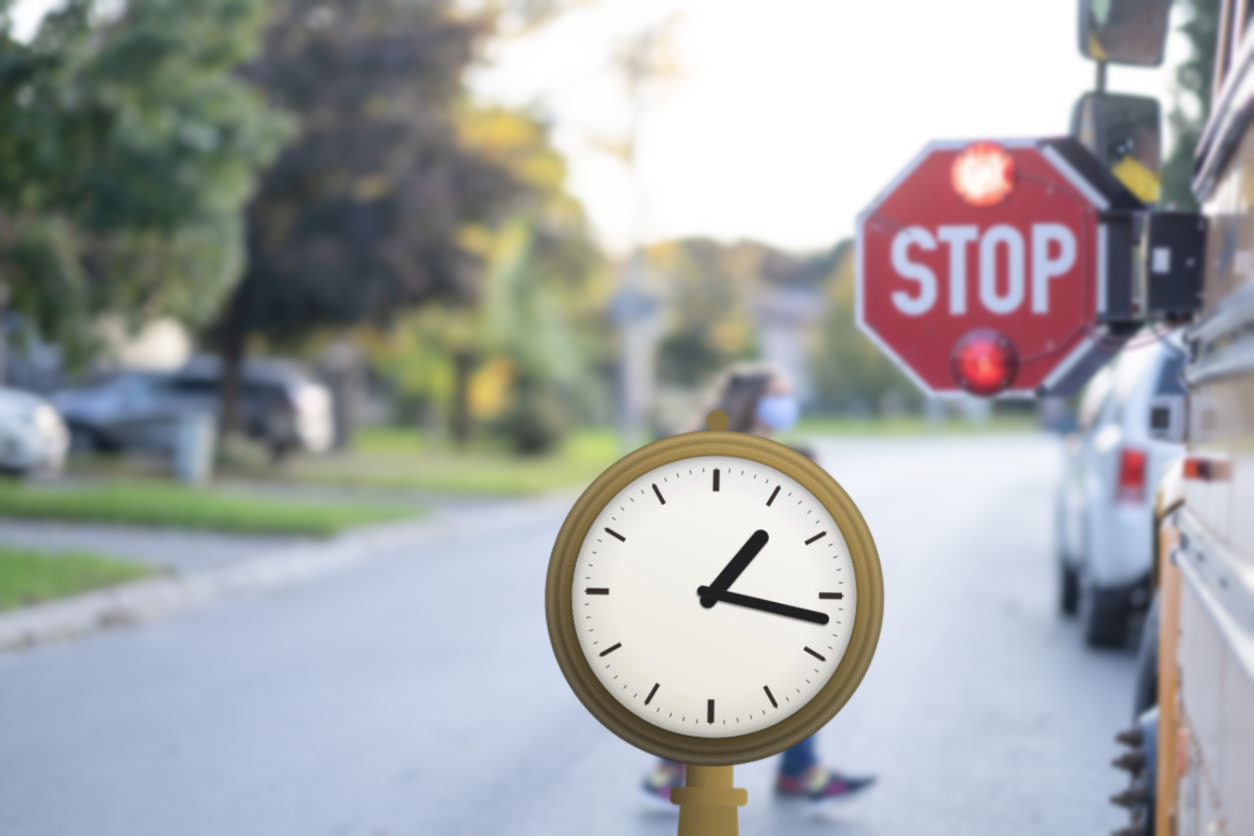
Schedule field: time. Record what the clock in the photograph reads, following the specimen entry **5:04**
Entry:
**1:17**
